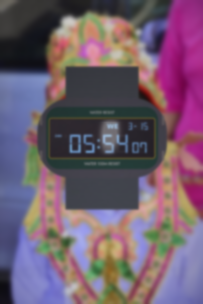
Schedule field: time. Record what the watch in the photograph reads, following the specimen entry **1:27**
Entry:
**5:54**
